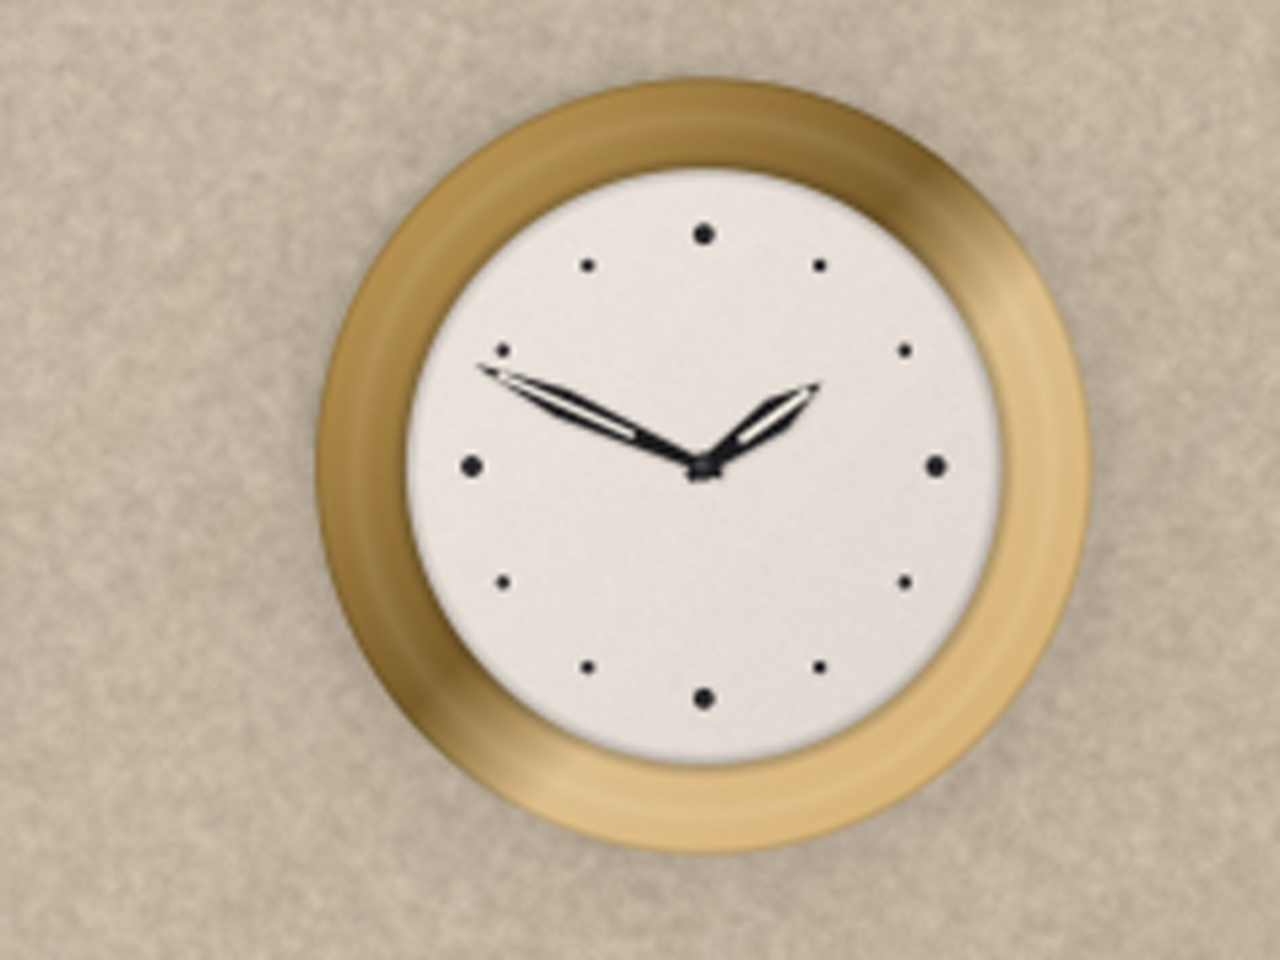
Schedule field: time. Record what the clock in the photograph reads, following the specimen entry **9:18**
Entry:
**1:49**
